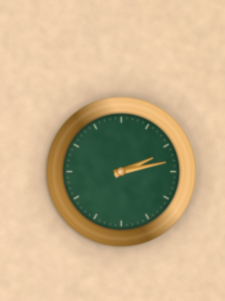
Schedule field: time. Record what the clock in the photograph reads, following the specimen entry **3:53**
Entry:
**2:13**
